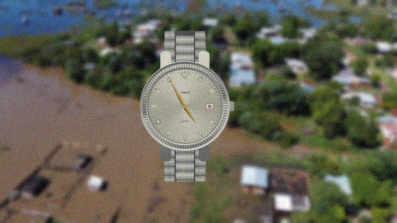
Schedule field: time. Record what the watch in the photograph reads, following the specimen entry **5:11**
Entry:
**4:55**
